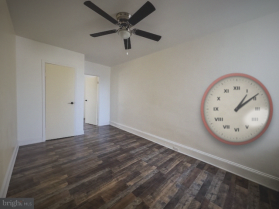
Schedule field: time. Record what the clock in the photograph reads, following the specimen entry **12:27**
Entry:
**1:09**
